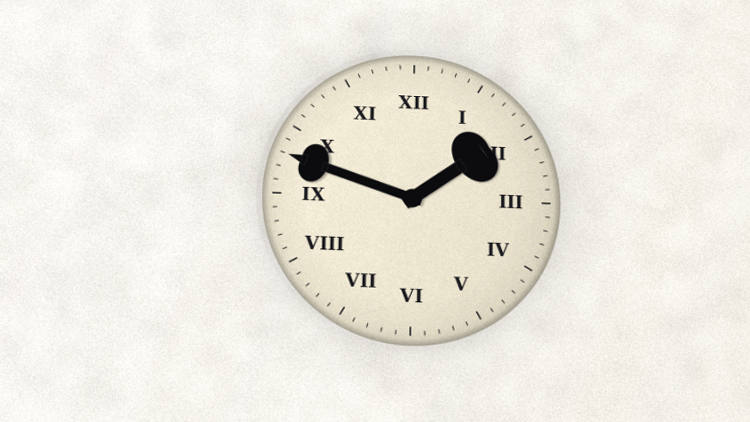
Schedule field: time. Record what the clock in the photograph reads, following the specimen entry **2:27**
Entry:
**1:48**
